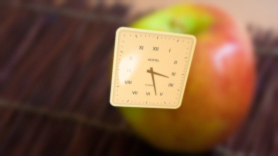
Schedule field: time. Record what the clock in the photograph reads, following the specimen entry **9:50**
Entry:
**3:27**
